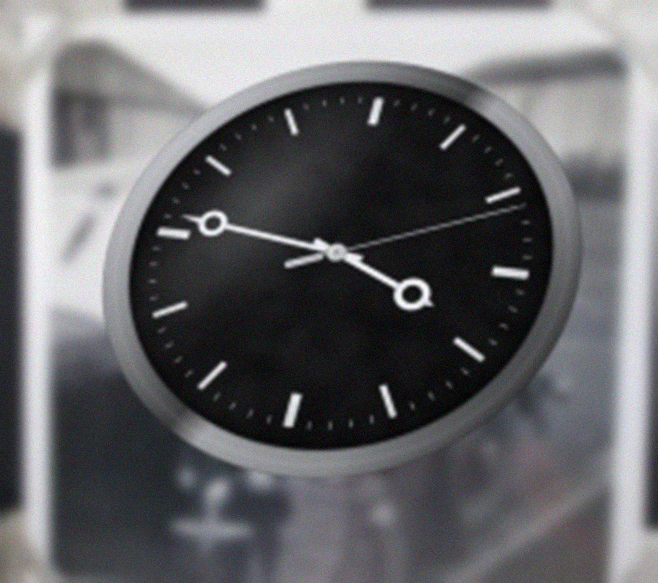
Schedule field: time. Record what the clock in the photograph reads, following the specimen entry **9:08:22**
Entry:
**3:46:11**
